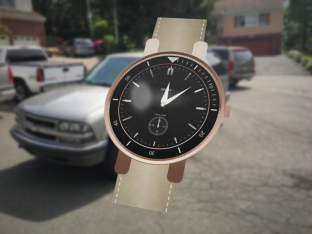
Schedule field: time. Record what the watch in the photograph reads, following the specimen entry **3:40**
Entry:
**12:08**
